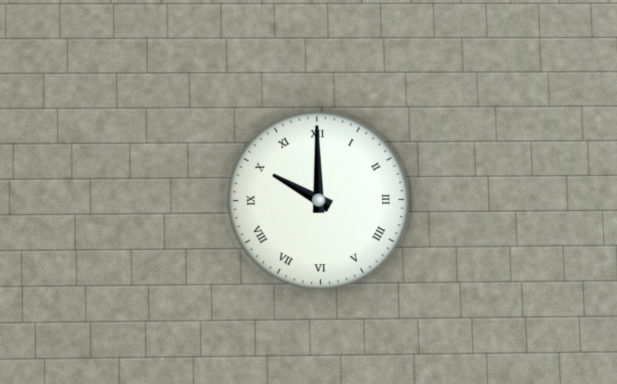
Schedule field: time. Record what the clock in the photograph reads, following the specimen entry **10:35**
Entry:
**10:00**
